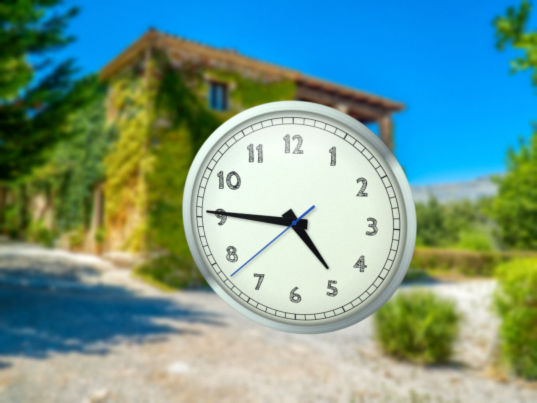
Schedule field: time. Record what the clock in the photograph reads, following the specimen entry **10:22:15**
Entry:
**4:45:38**
